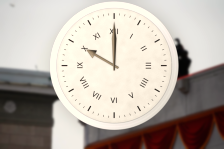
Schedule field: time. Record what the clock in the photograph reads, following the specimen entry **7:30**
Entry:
**10:00**
